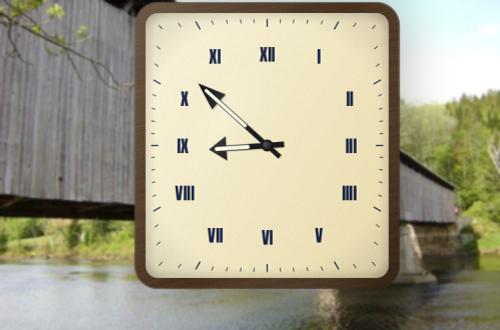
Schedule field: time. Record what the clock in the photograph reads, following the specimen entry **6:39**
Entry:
**8:52**
